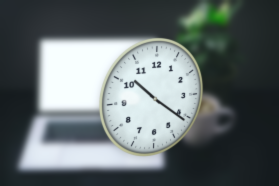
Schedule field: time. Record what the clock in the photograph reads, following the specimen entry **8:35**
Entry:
**10:21**
